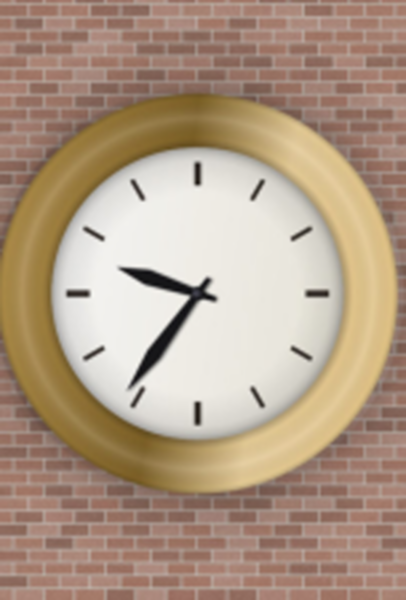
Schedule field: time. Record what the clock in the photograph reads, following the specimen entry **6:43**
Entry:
**9:36**
